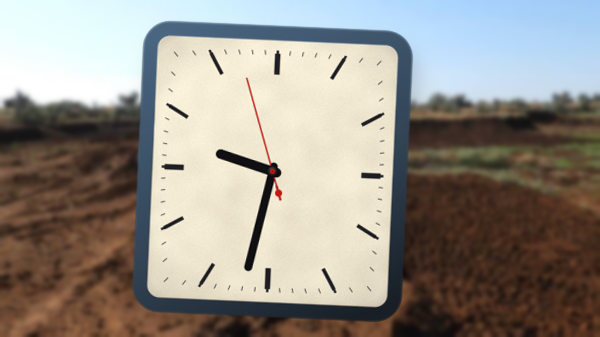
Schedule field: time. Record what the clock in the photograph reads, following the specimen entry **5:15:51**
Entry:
**9:31:57**
